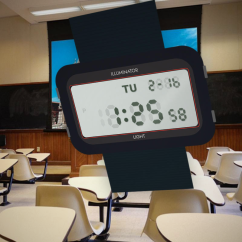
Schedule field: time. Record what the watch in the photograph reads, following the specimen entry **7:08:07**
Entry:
**1:25:58**
